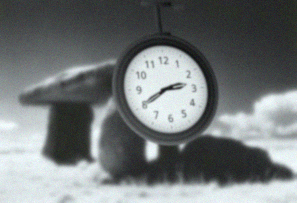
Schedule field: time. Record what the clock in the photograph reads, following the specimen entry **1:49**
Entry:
**2:40**
